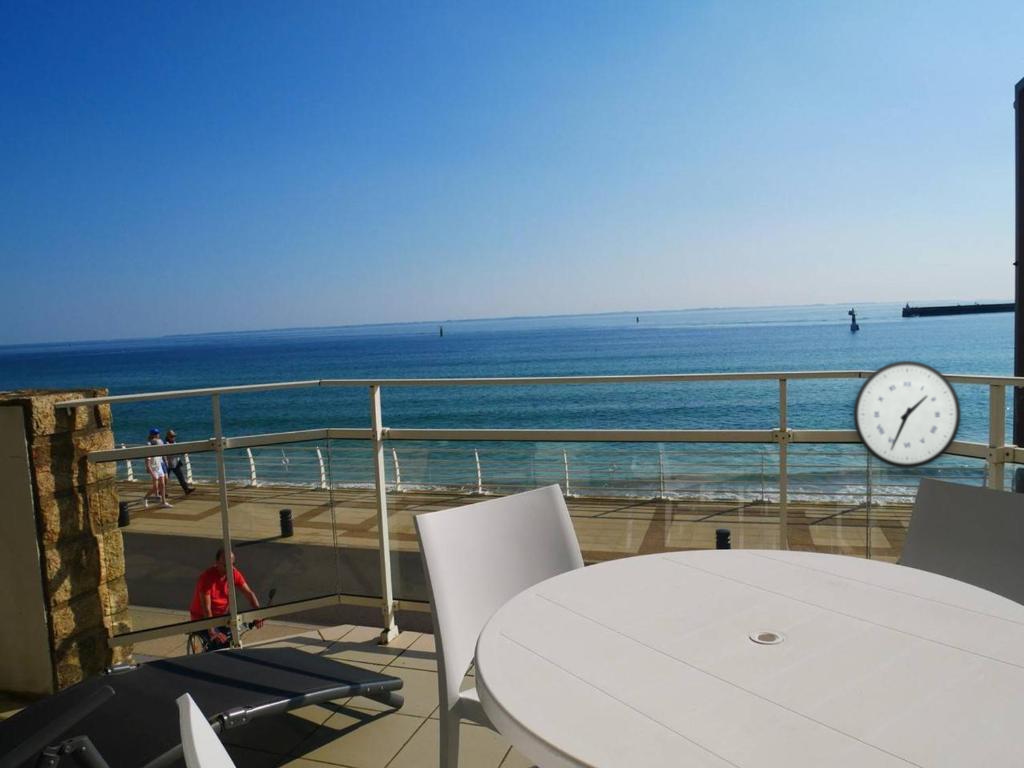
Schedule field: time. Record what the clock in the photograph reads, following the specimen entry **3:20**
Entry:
**1:34**
